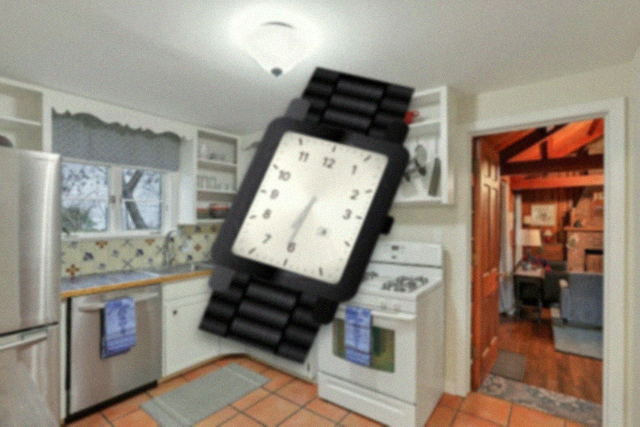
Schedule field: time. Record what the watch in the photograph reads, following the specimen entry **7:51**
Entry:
**6:31**
